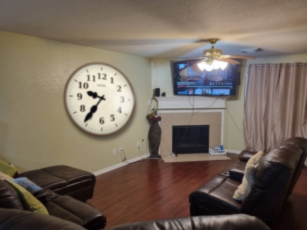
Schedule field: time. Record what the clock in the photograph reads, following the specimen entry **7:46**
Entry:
**9:36**
